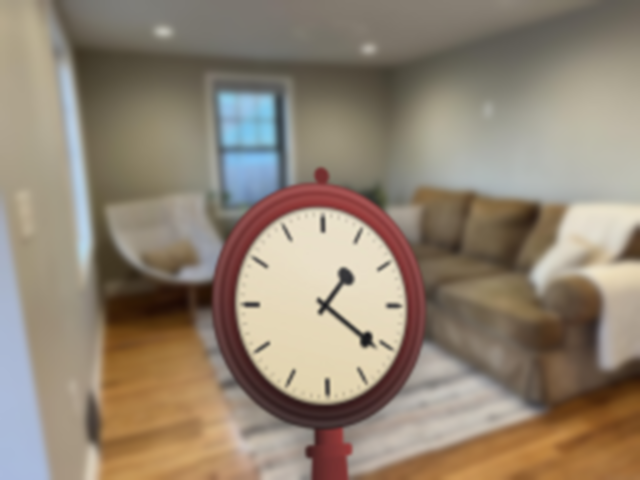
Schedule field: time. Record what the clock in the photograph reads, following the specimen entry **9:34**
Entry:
**1:21**
